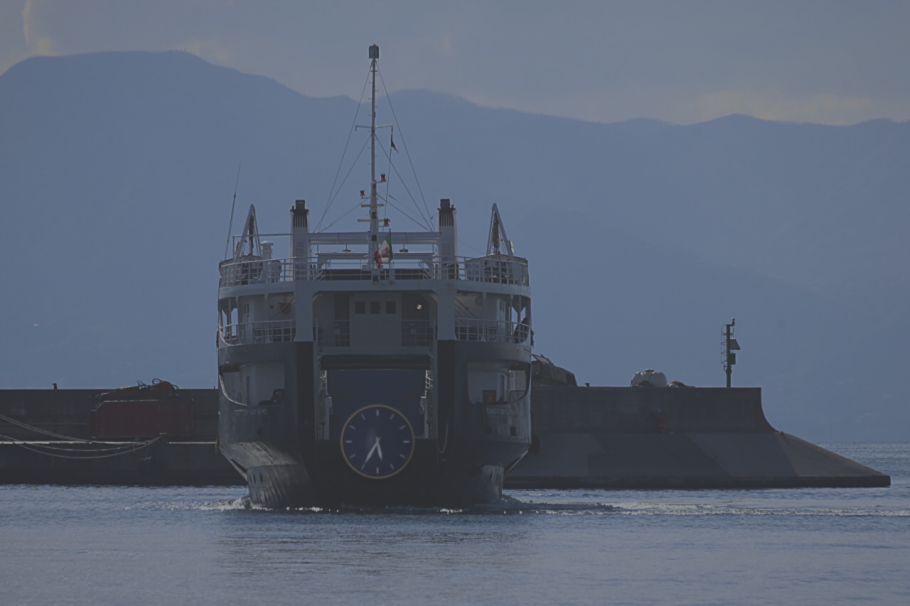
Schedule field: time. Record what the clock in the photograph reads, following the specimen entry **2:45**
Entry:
**5:35**
